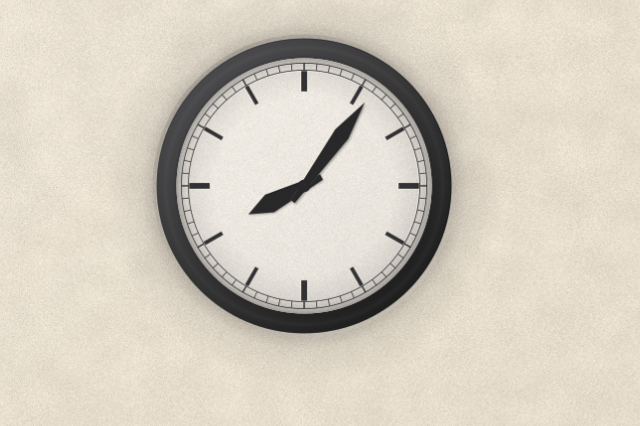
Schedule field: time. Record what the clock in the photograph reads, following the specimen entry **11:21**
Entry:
**8:06**
